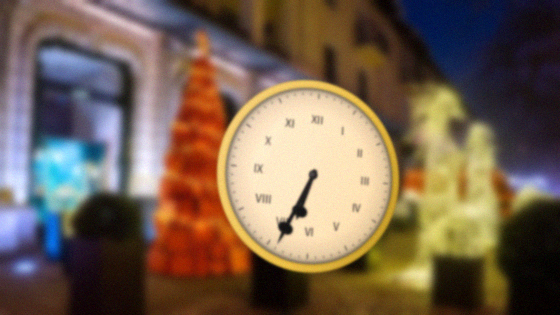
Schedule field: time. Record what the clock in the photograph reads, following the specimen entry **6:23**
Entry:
**6:34**
